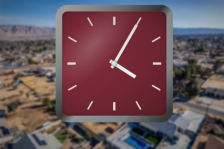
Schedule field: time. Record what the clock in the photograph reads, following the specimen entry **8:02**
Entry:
**4:05**
